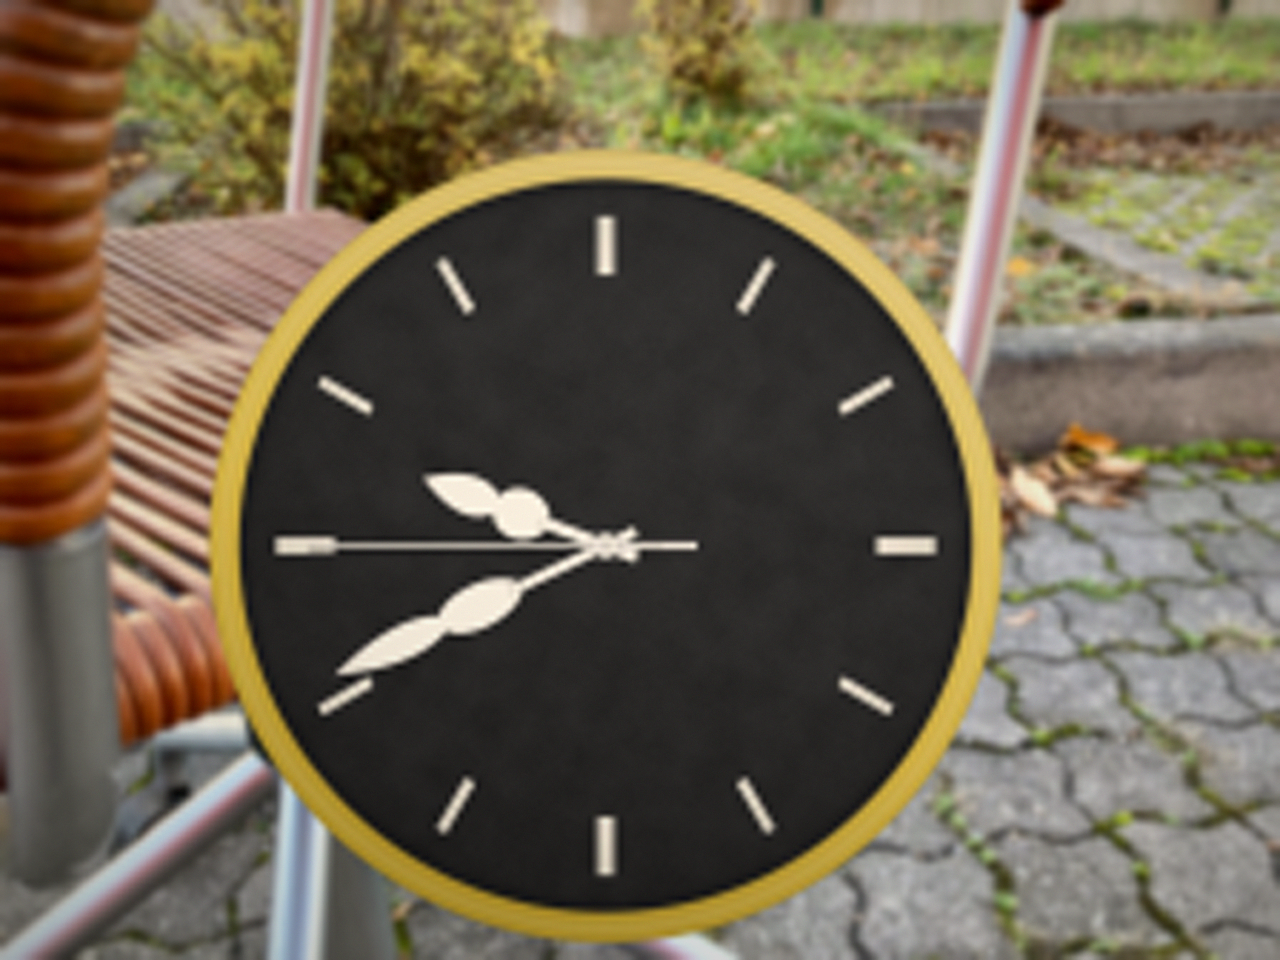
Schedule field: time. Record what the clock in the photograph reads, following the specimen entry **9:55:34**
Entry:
**9:40:45**
